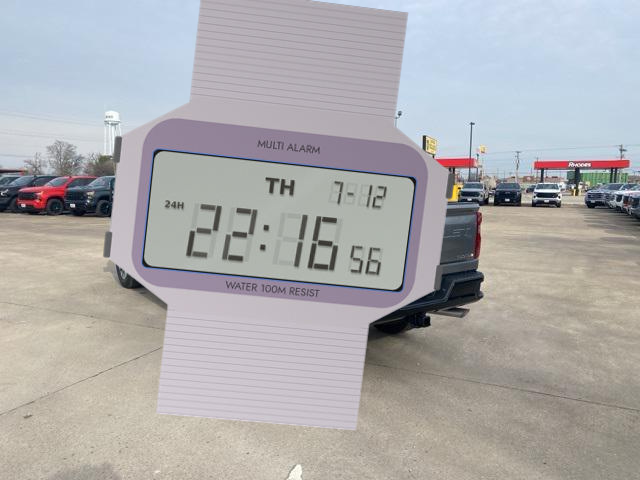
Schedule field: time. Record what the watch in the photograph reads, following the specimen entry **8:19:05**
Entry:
**22:16:56**
